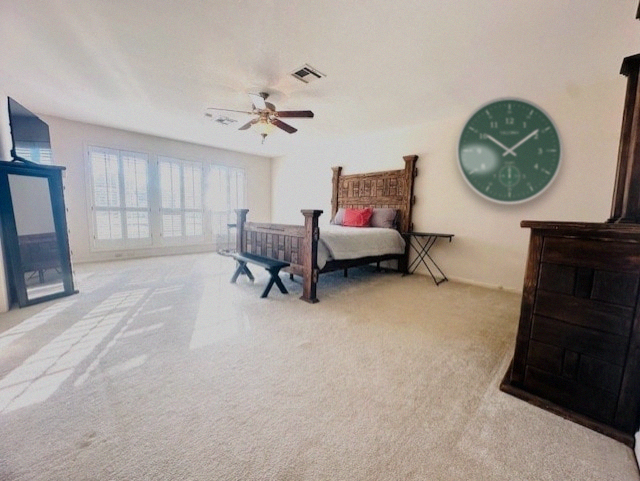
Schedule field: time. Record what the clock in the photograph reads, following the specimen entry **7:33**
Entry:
**10:09**
